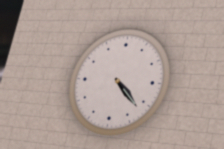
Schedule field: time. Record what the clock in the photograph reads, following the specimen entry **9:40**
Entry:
**4:22**
